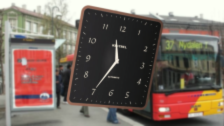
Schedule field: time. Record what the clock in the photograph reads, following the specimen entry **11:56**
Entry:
**11:35**
